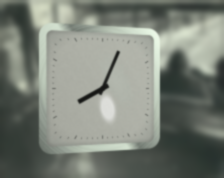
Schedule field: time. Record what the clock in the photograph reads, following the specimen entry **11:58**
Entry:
**8:04**
